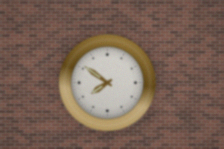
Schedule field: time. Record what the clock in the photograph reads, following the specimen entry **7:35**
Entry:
**7:51**
